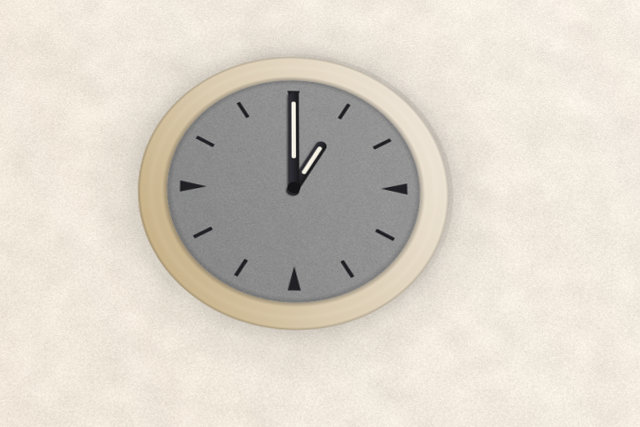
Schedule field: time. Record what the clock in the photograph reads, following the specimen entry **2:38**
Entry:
**1:00**
